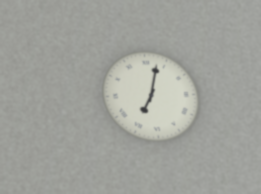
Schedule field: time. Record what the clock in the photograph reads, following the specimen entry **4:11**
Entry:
**7:03**
